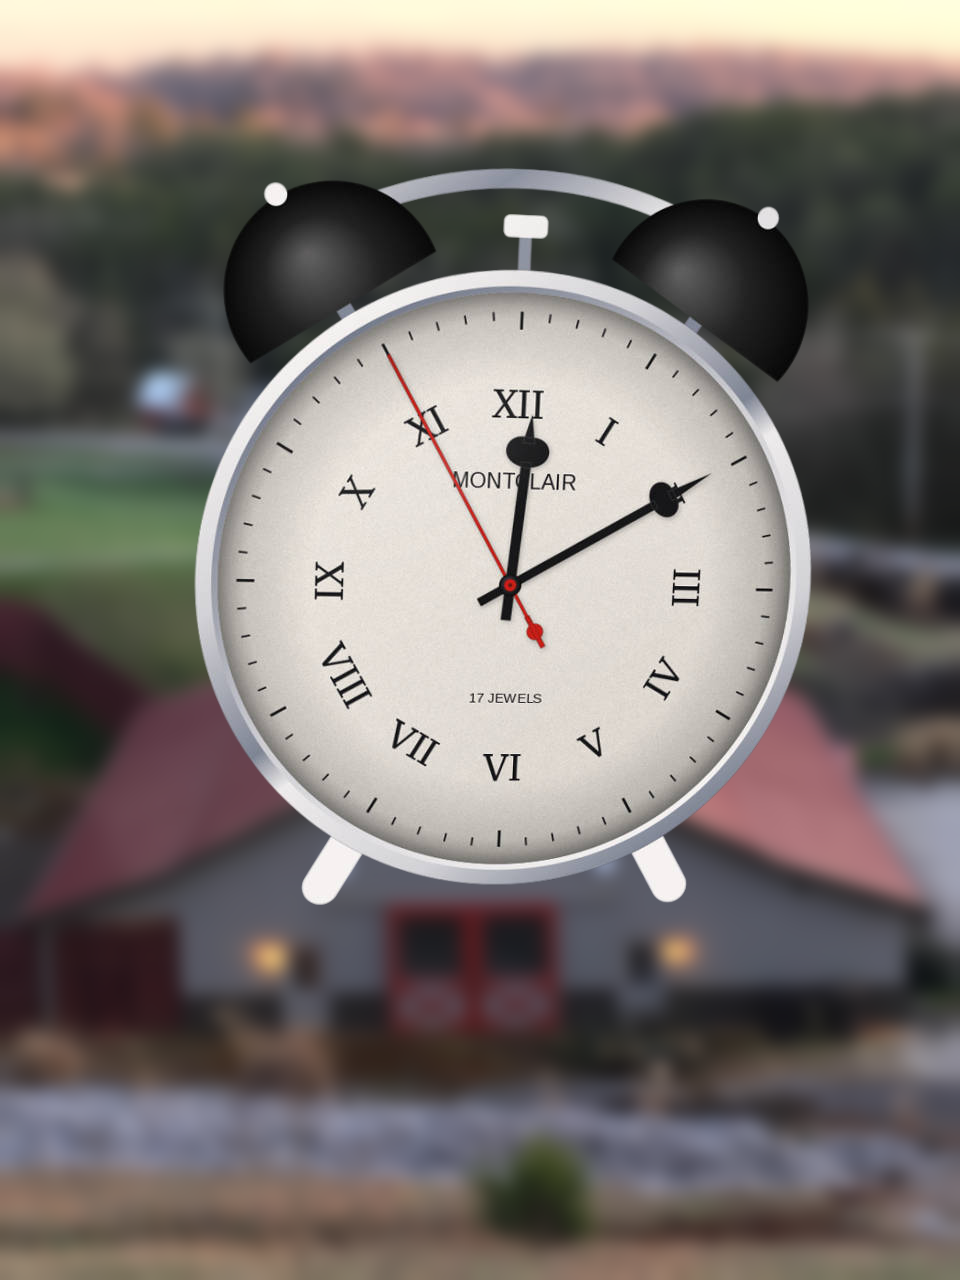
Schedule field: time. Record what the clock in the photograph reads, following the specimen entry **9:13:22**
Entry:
**12:09:55**
